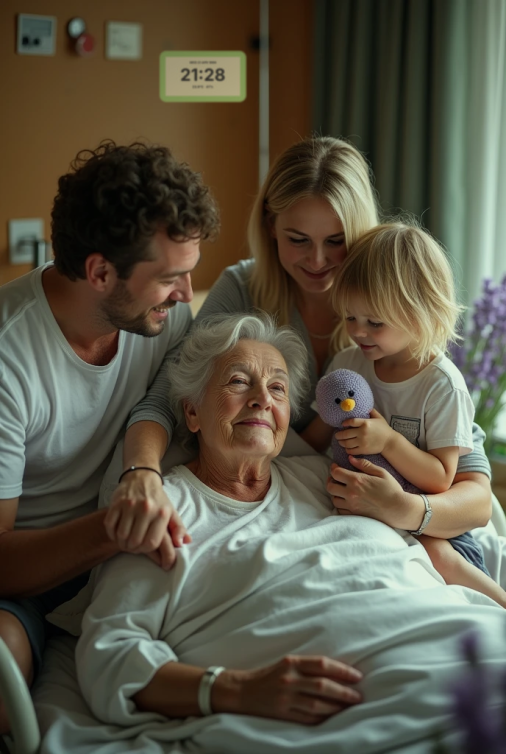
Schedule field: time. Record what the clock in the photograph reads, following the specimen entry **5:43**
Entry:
**21:28**
